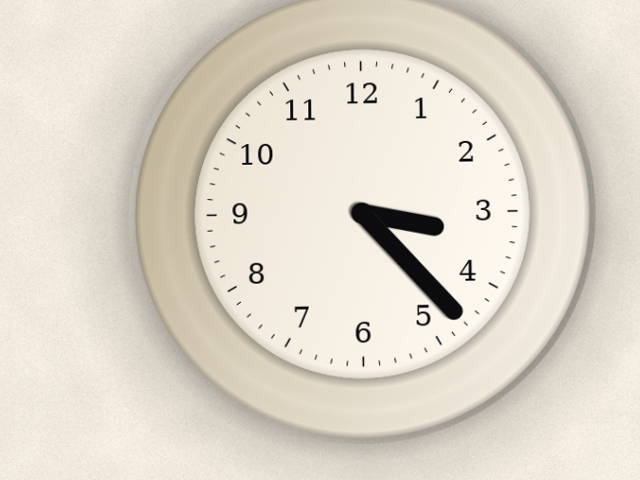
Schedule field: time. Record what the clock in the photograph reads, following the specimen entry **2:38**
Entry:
**3:23**
